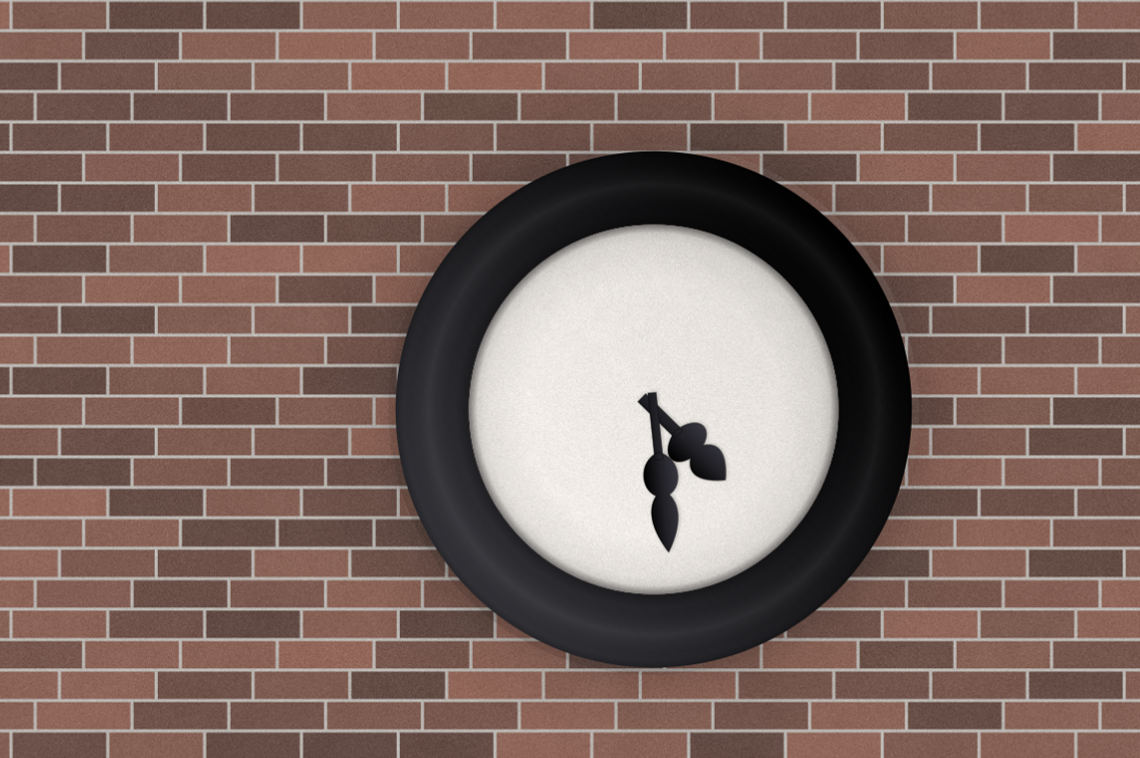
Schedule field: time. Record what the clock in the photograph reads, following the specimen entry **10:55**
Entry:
**4:29**
